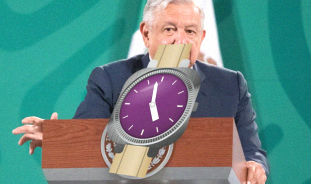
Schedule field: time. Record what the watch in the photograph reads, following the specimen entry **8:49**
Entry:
**4:58**
